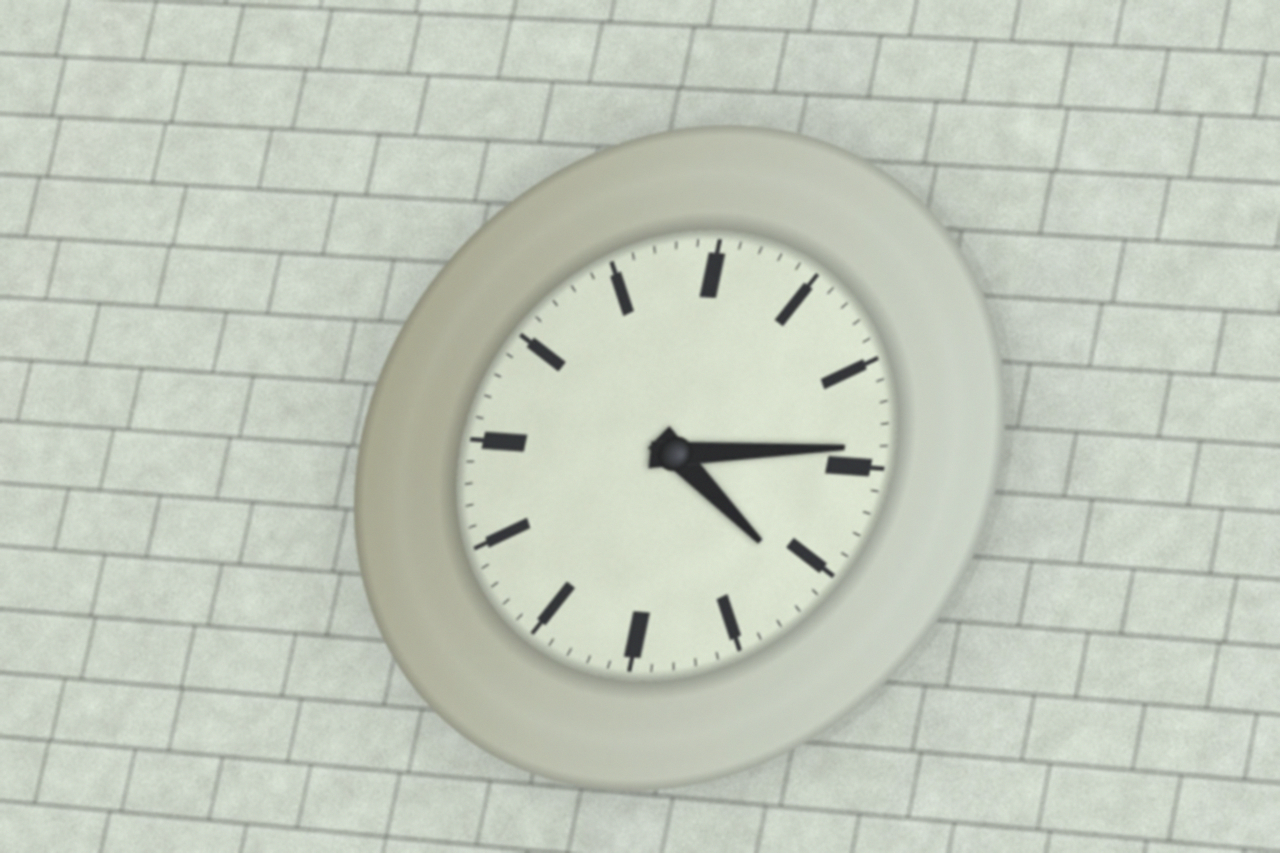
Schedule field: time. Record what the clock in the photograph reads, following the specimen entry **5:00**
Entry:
**4:14**
